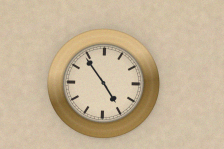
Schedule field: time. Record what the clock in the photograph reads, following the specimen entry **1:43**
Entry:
**4:54**
